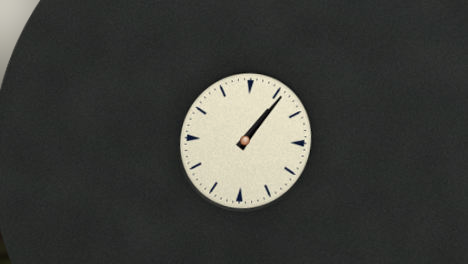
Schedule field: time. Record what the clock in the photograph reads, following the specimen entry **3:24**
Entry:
**1:06**
